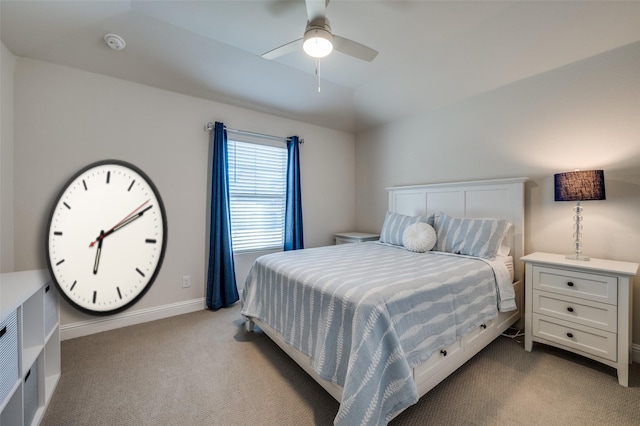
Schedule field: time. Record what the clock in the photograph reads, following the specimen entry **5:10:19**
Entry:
**6:10:09**
